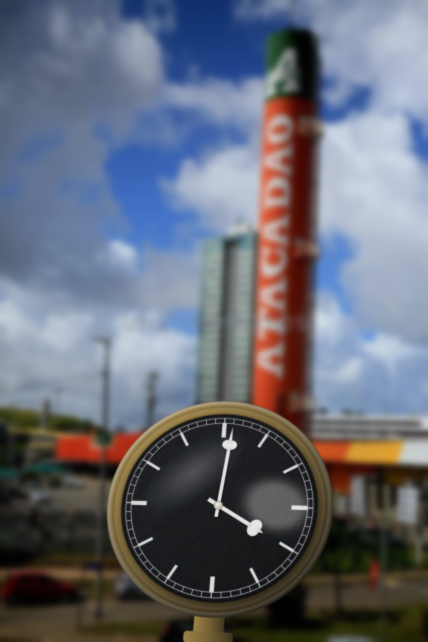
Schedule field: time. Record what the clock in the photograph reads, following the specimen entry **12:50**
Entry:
**4:01**
